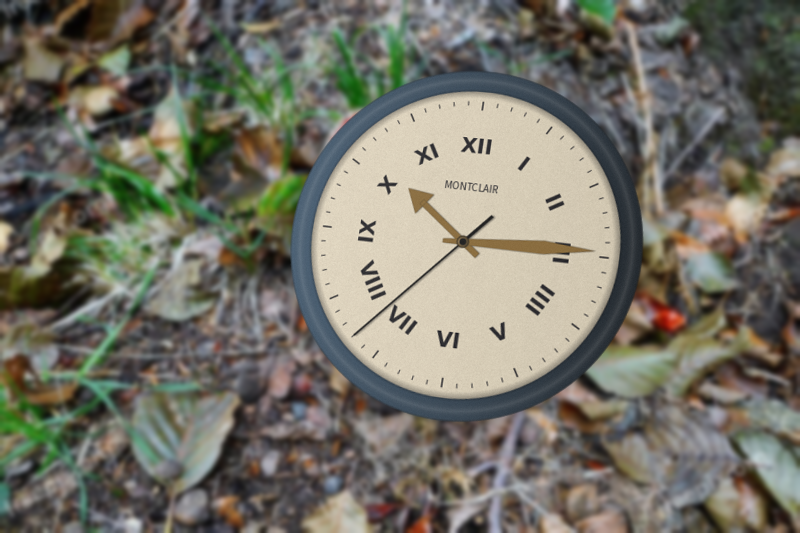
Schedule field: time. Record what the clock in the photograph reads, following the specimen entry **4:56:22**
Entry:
**10:14:37**
